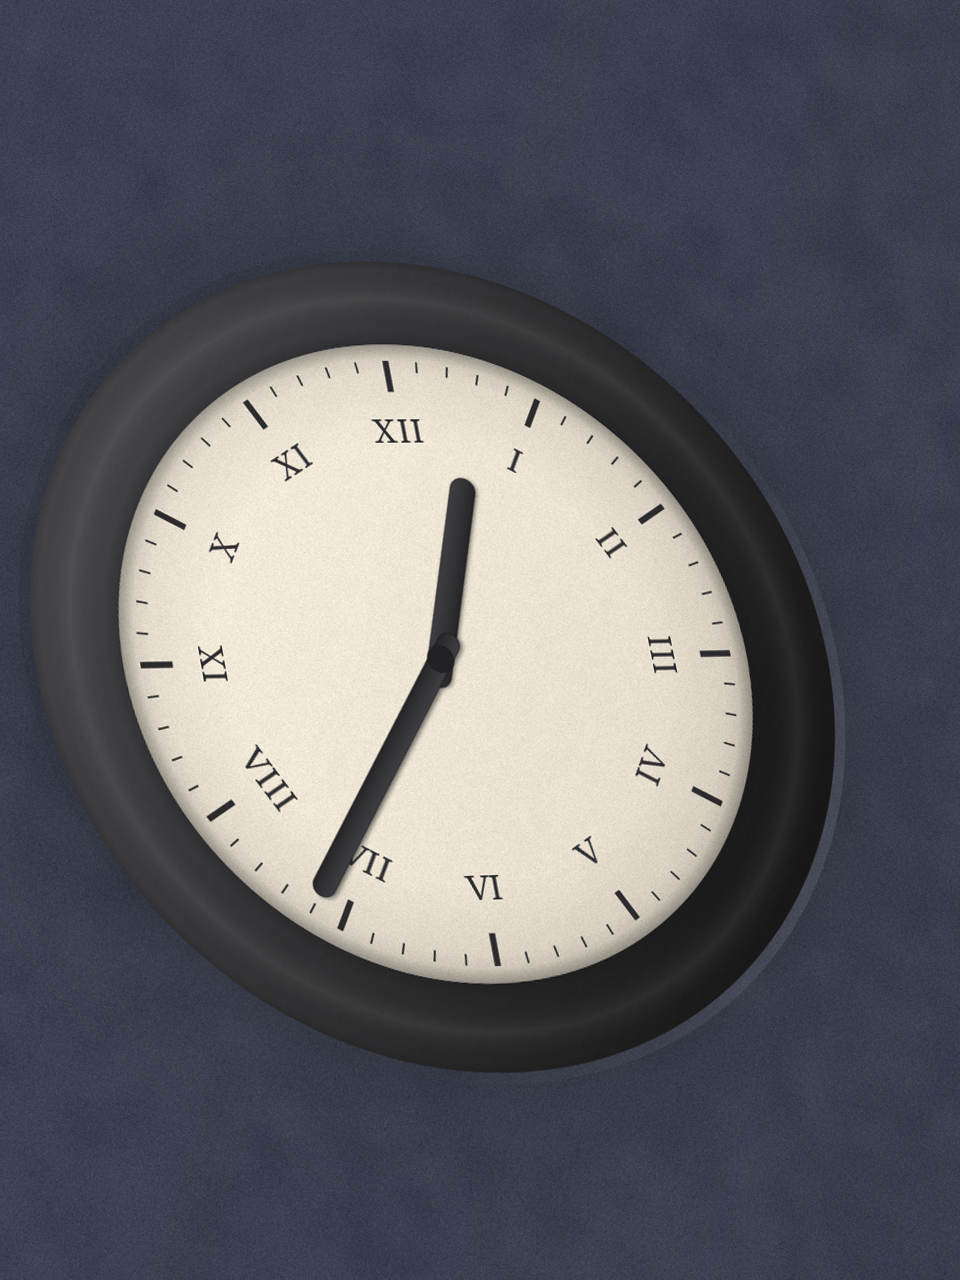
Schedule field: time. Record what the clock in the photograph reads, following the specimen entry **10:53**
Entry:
**12:36**
